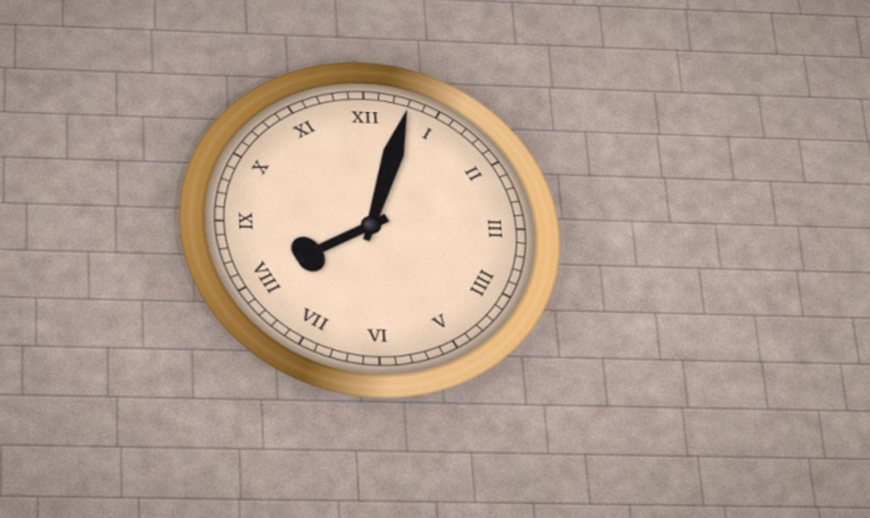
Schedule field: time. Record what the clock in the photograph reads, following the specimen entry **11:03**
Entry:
**8:03**
